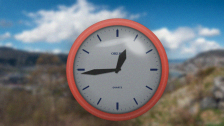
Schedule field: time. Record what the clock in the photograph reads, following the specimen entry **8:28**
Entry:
**12:44**
